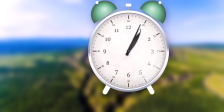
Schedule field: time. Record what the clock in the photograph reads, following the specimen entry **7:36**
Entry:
**1:04**
